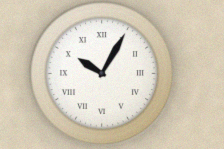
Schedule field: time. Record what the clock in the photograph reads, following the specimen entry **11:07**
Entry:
**10:05**
